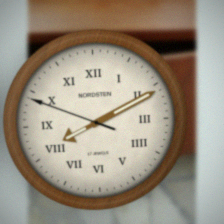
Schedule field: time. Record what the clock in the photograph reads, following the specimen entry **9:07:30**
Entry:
**8:10:49**
